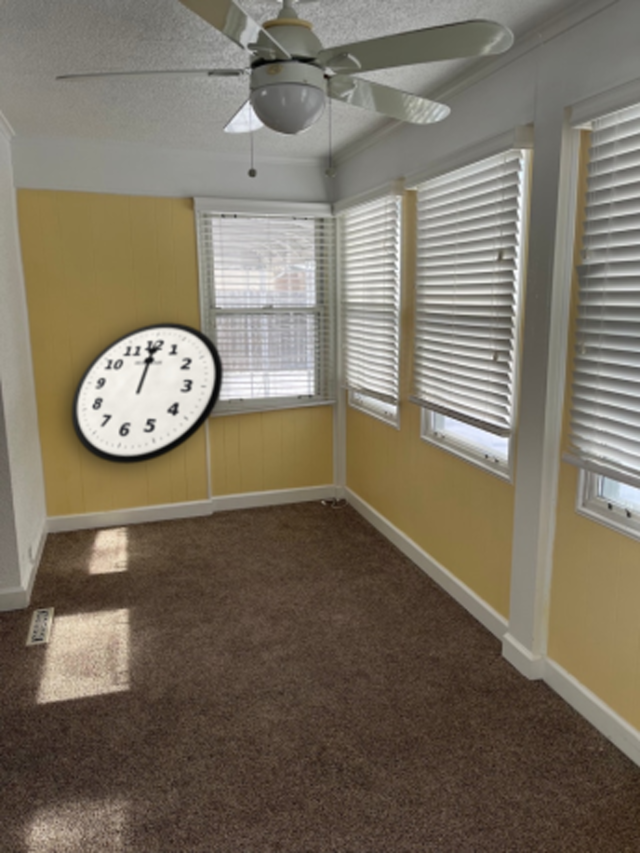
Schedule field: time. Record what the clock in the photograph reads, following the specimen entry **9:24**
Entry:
**12:00**
